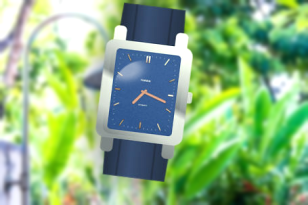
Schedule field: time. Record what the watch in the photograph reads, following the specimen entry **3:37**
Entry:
**7:18**
